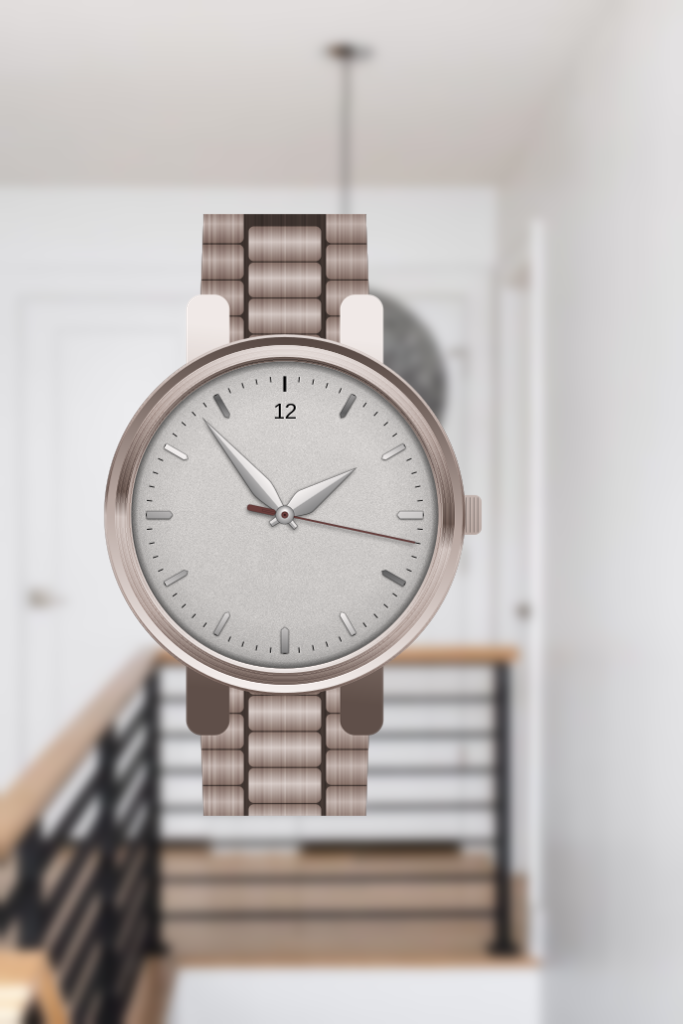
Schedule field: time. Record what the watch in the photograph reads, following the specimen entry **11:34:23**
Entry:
**1:53:17**
